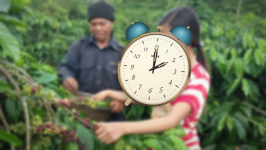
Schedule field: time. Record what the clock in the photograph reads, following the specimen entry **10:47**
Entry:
**2:00**
